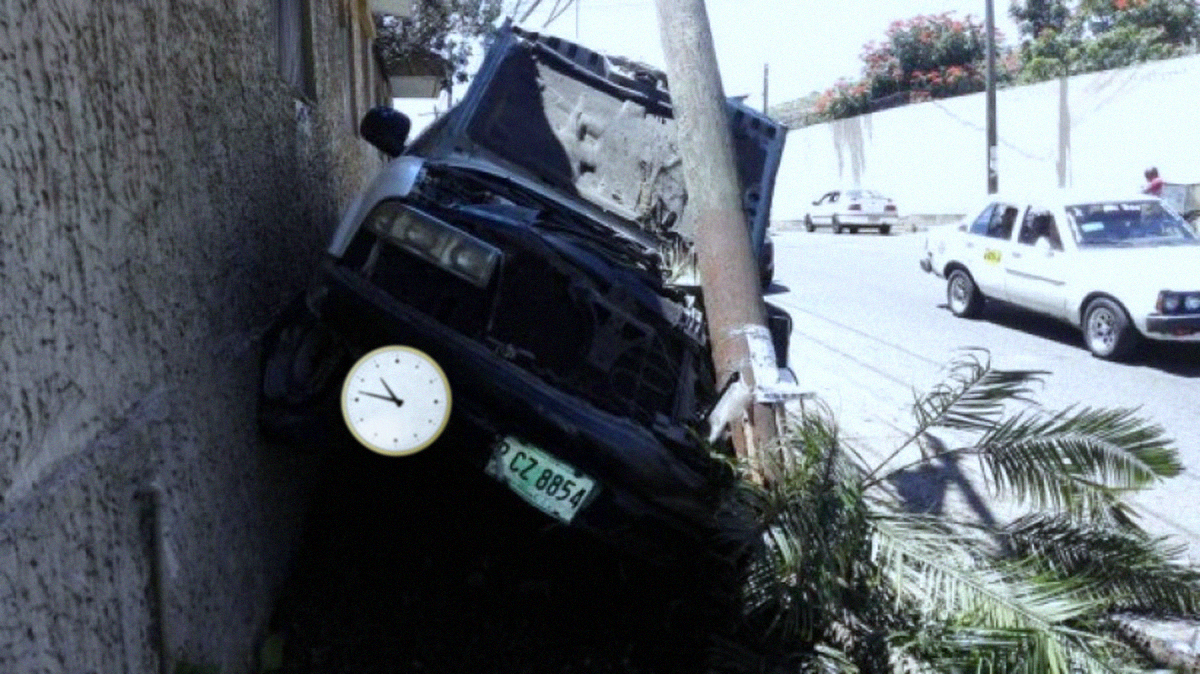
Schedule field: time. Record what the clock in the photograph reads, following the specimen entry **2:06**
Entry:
**10:47**
